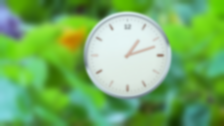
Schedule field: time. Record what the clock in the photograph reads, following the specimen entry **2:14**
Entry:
**1:12**
